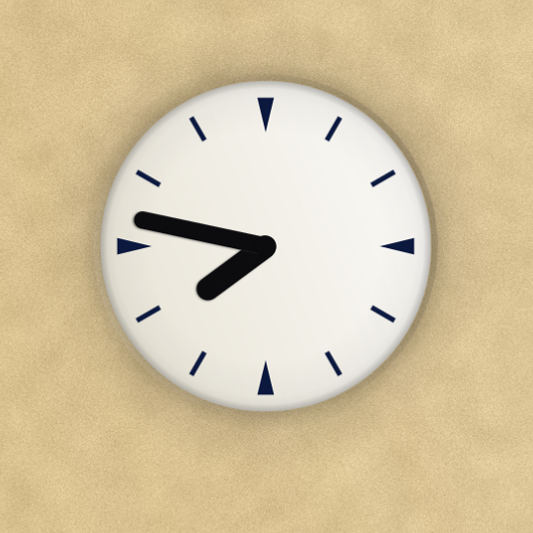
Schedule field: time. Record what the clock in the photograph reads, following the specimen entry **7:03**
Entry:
**7:47**
